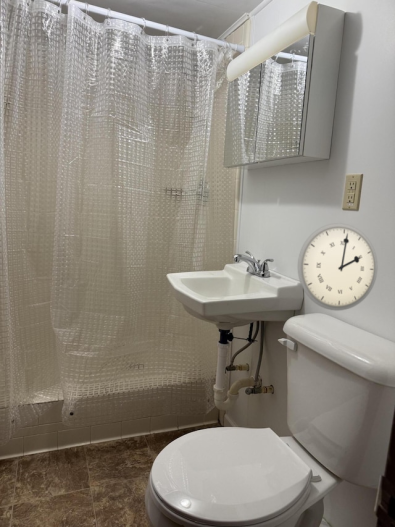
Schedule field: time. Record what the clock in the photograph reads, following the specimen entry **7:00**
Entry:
**2:01**
